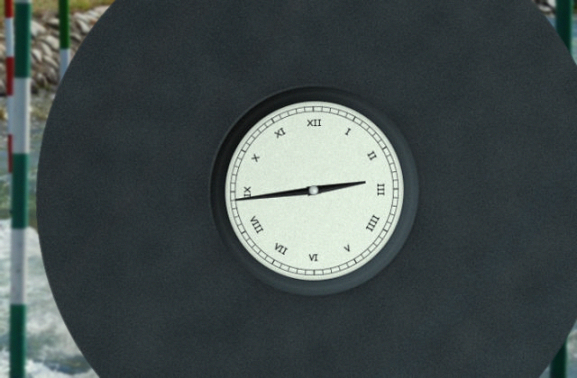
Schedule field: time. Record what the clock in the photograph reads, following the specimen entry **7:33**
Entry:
**2:44**
